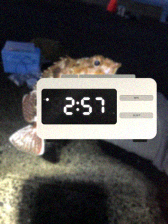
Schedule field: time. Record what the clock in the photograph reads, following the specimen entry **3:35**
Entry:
**2:57**
